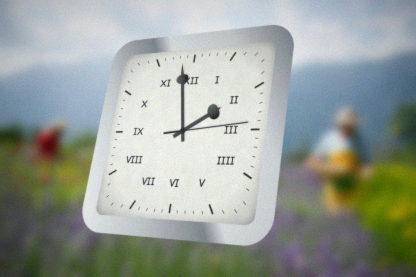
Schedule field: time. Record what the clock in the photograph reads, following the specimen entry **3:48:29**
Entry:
**1:58:14**
